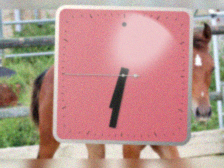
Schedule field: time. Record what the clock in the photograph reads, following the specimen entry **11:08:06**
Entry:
**6:31:45**
